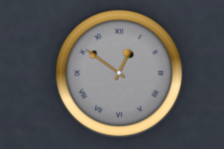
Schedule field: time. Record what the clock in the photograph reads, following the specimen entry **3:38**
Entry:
**12:51**
